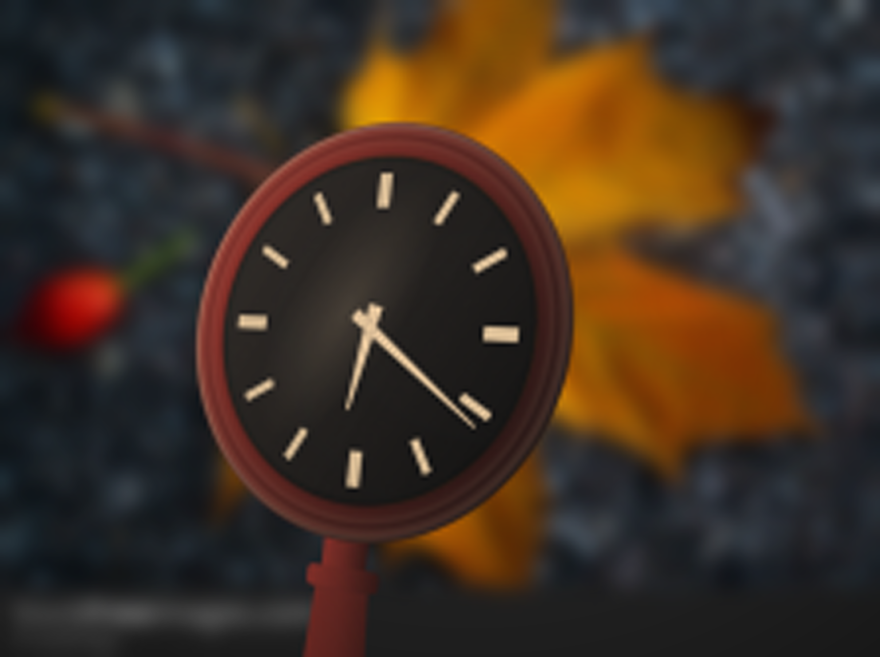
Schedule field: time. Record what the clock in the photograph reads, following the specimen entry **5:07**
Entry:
**6:21**
